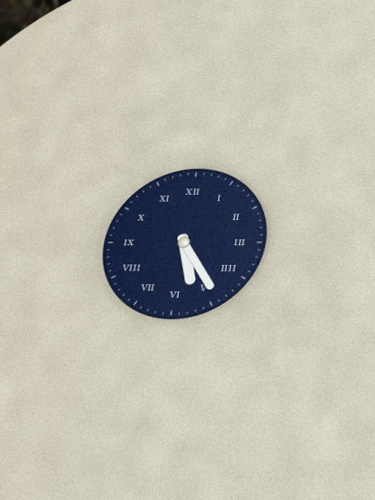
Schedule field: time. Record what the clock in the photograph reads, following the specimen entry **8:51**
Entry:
**5:24**
